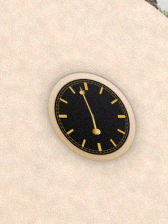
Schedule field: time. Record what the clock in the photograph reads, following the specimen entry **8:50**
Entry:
**5:58**
